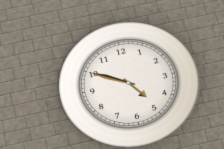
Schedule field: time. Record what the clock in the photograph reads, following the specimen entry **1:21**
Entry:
**4:50**
